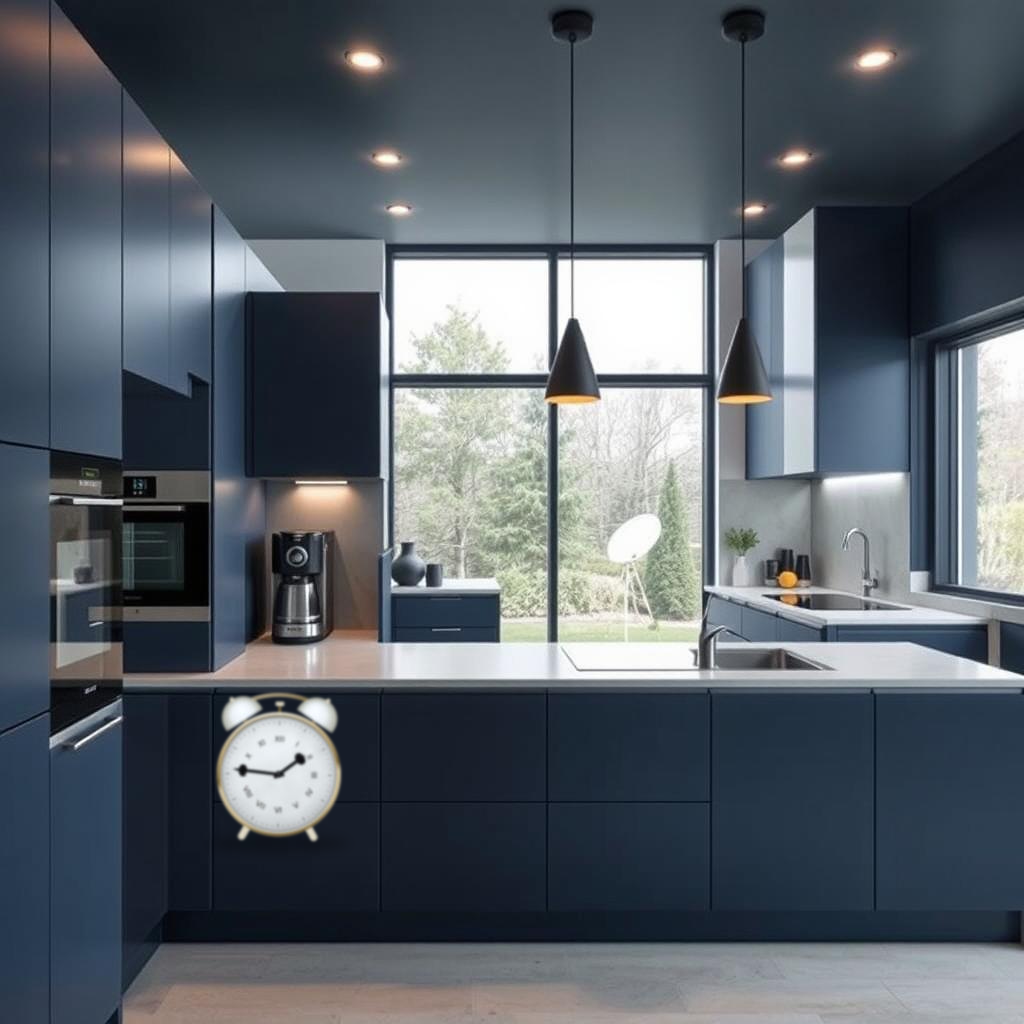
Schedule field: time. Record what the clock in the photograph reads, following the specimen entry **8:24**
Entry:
**1:46**
